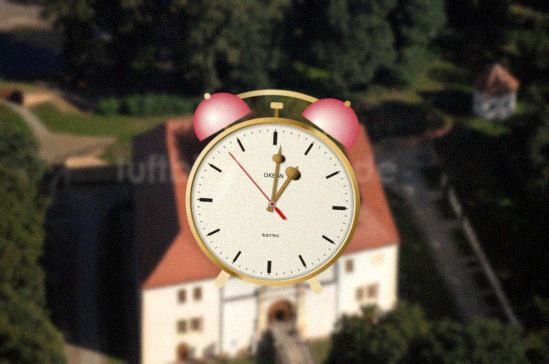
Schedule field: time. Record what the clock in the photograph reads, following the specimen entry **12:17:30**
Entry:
**1:00:53**
